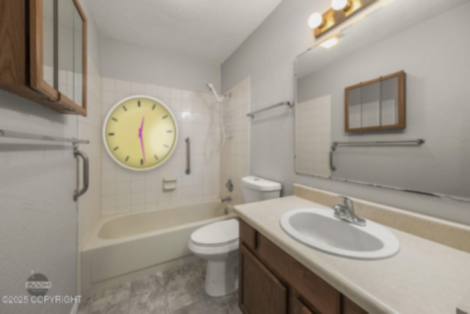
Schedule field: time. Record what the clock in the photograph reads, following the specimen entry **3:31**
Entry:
**12:29**
